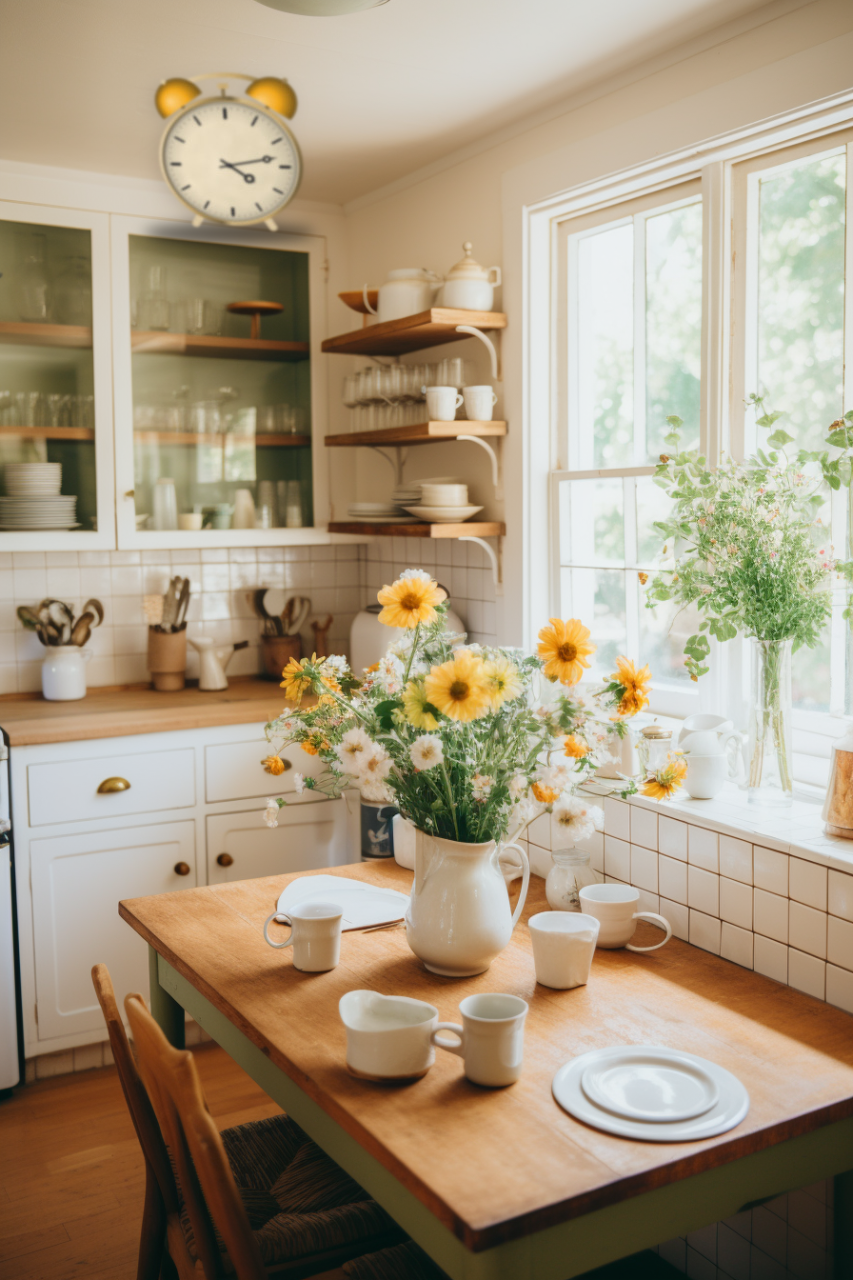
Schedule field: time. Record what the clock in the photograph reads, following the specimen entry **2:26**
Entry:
**4:13**
